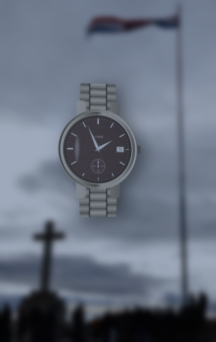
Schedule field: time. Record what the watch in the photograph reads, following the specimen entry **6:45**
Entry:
**1:56**
